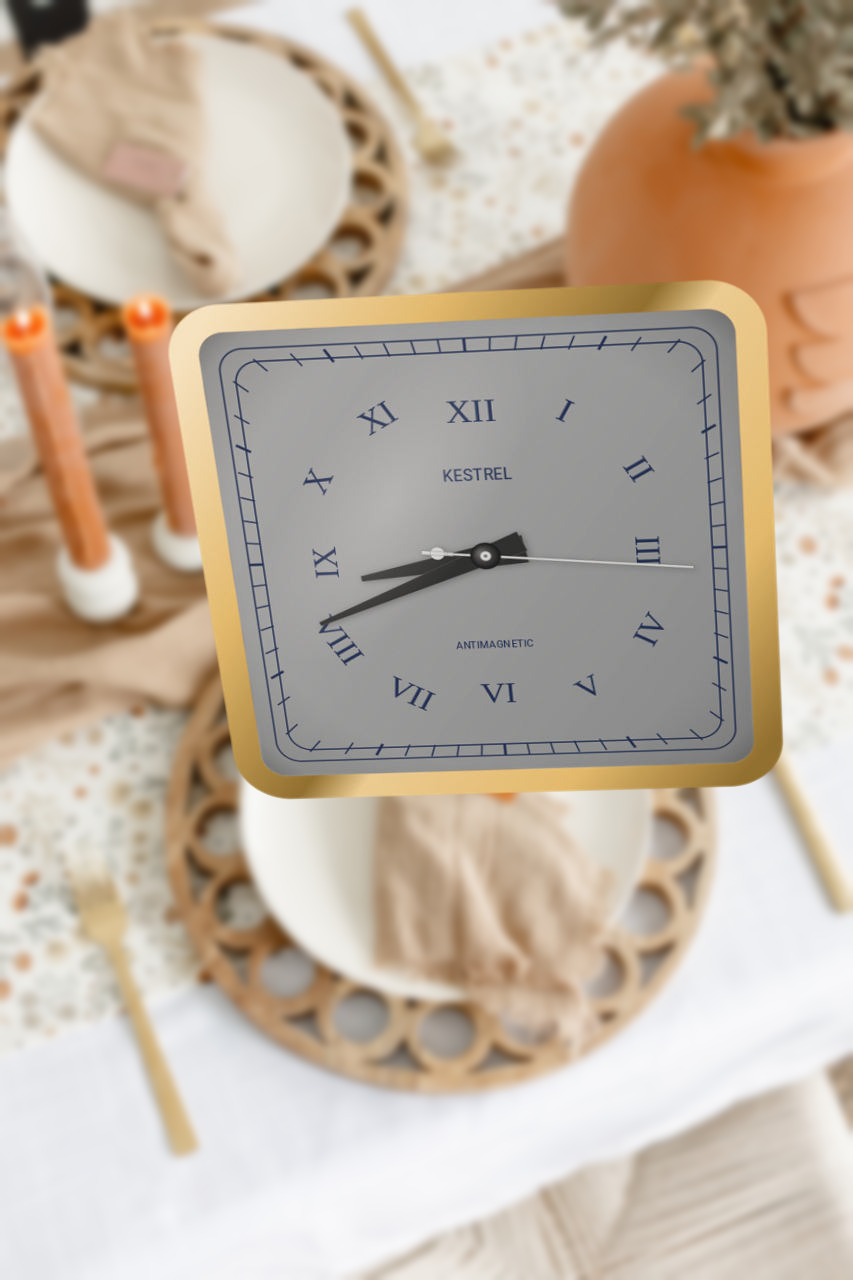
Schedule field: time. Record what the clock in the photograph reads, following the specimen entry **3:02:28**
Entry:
**8:41:16**
